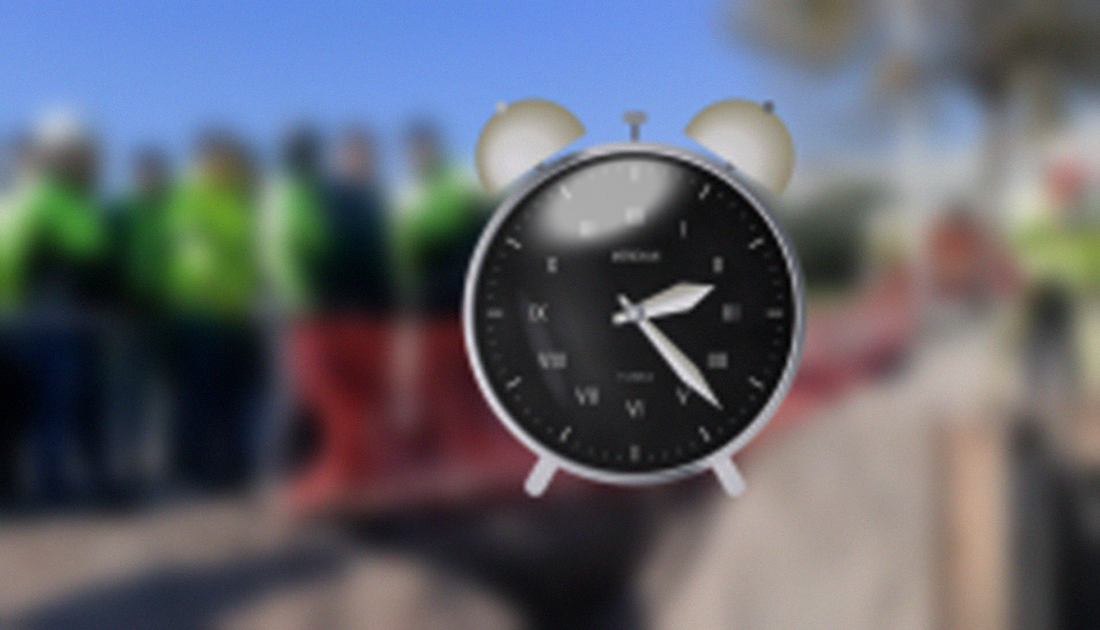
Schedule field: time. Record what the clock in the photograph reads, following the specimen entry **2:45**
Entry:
**2:23**
